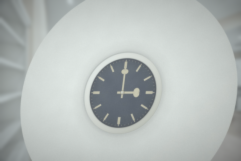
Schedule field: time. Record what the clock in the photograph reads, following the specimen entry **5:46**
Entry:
**3:00**
